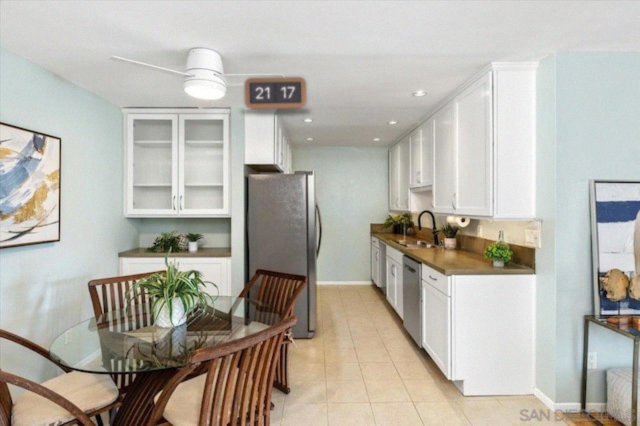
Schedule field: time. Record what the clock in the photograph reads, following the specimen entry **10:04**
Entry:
**21:17**
